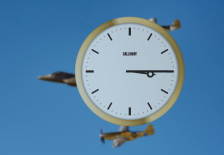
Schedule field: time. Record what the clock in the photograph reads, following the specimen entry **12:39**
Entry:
**3:15**
